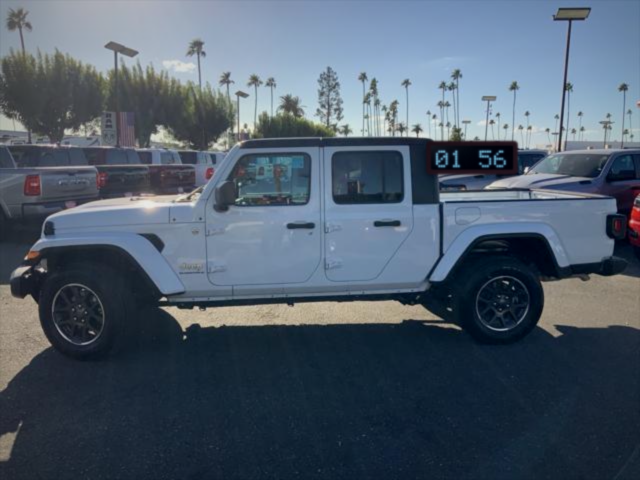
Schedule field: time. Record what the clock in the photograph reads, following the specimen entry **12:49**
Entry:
**1:56**
